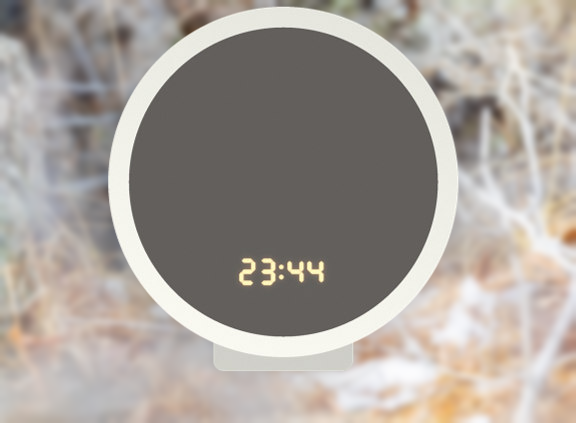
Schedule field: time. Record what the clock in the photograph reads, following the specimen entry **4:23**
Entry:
**23:44**
